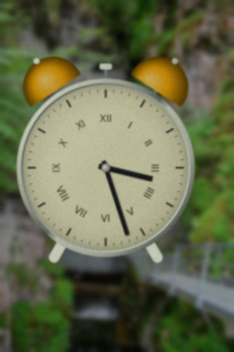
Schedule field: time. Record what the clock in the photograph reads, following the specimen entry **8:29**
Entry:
**3:27**
